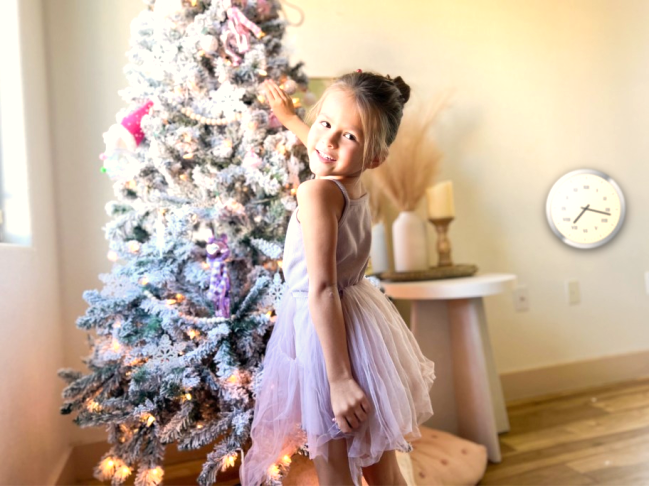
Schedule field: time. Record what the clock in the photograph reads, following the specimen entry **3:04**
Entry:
**7:17**
